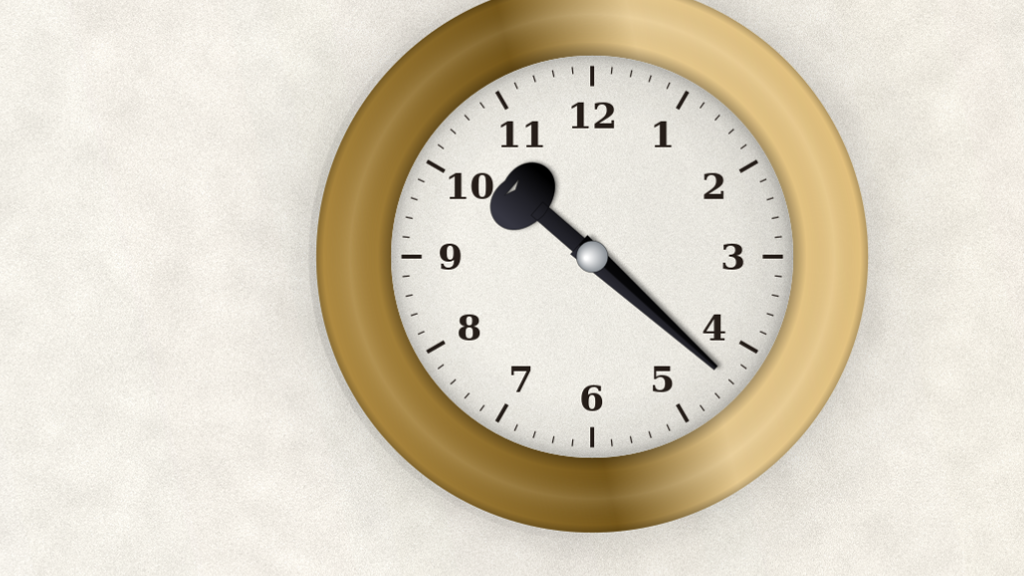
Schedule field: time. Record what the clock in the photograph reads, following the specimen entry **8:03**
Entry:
**10:22**
